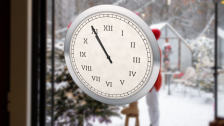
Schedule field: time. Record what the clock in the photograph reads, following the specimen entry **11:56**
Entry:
**10:55**
